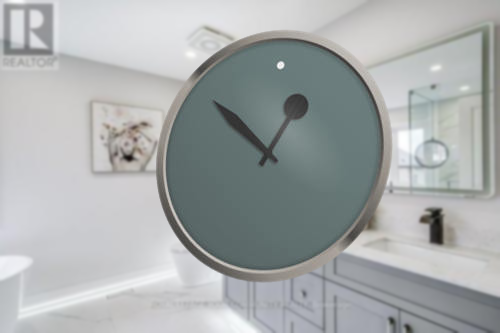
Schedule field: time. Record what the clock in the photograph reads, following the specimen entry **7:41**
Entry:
**12:51**
